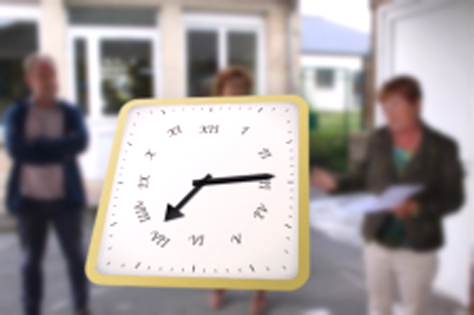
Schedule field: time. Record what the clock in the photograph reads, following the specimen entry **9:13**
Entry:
**7:14**
